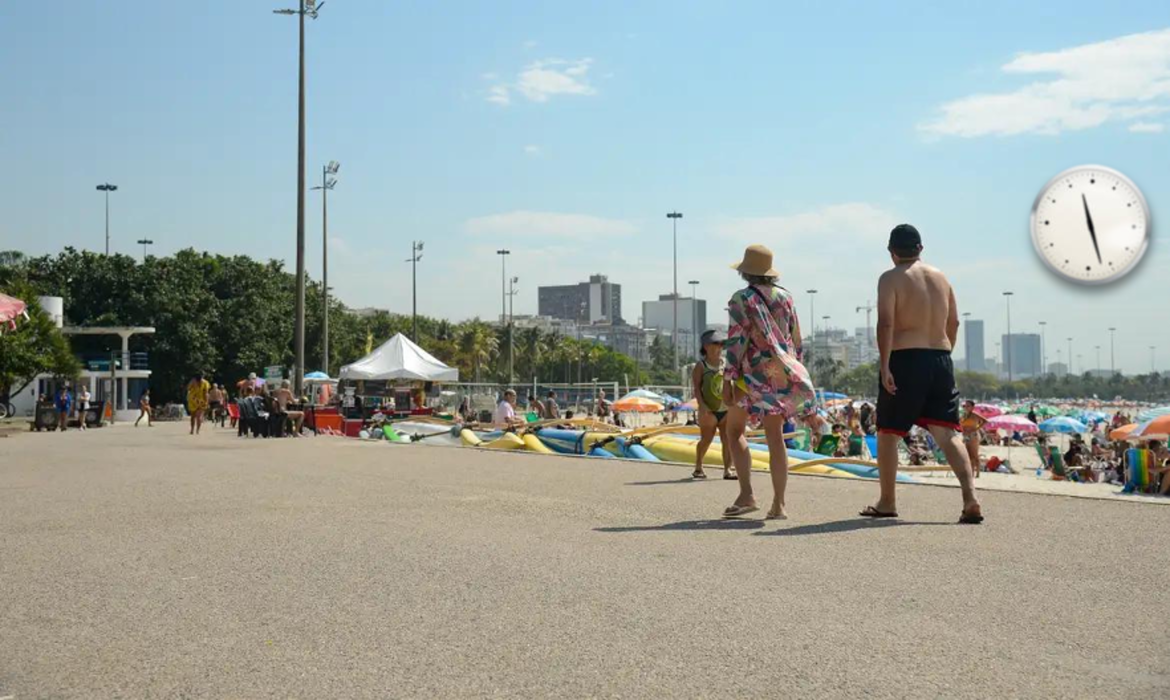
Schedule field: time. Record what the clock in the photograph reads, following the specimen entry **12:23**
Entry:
**11:27**
